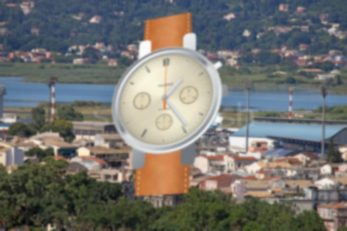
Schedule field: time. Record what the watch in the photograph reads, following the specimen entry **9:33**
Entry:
**1:24**
